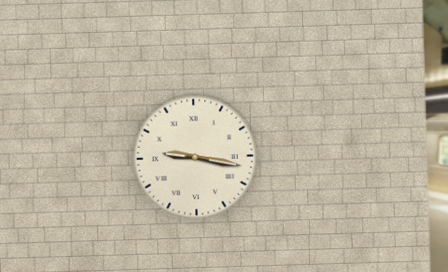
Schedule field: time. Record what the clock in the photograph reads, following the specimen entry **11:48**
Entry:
**9:17**
